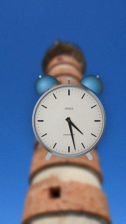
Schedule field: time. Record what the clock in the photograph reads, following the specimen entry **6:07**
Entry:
**4:28**
